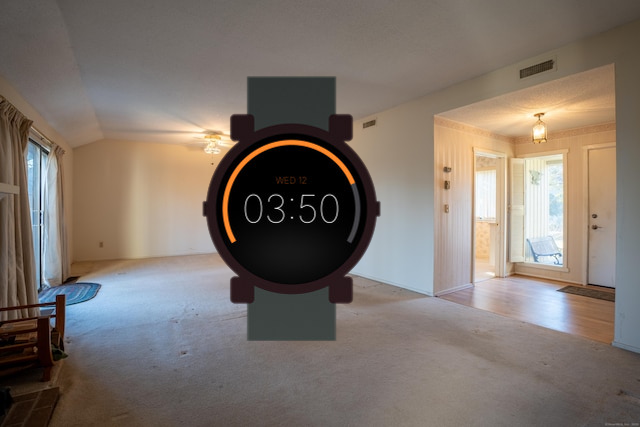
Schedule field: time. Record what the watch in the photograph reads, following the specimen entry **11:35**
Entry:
**3:50**
